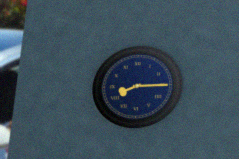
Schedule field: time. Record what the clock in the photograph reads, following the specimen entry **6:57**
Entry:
**8:15**
